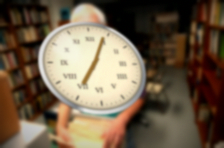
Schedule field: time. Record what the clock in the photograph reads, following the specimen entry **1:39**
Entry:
**7:04**
